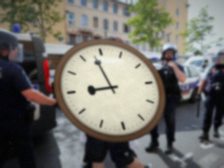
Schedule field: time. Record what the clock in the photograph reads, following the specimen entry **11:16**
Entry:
**8:58**
